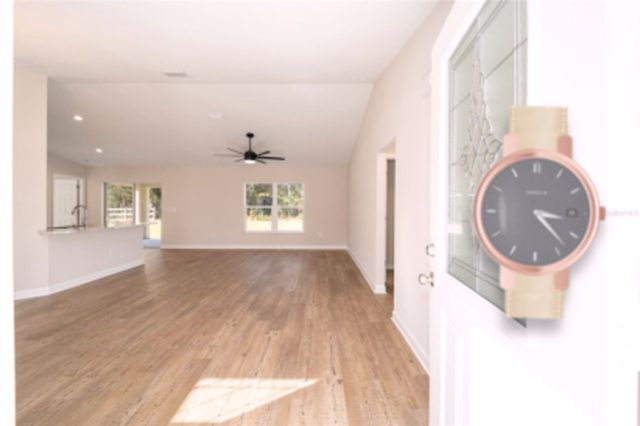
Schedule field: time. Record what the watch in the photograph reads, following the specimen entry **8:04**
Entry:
**3:23**
